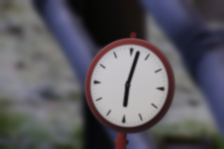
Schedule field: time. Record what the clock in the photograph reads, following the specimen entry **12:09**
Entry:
**6:02**
